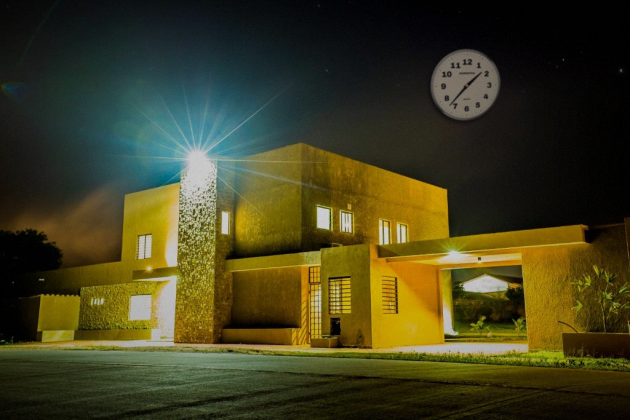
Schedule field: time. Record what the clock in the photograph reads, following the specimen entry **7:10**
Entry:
**1:37**
